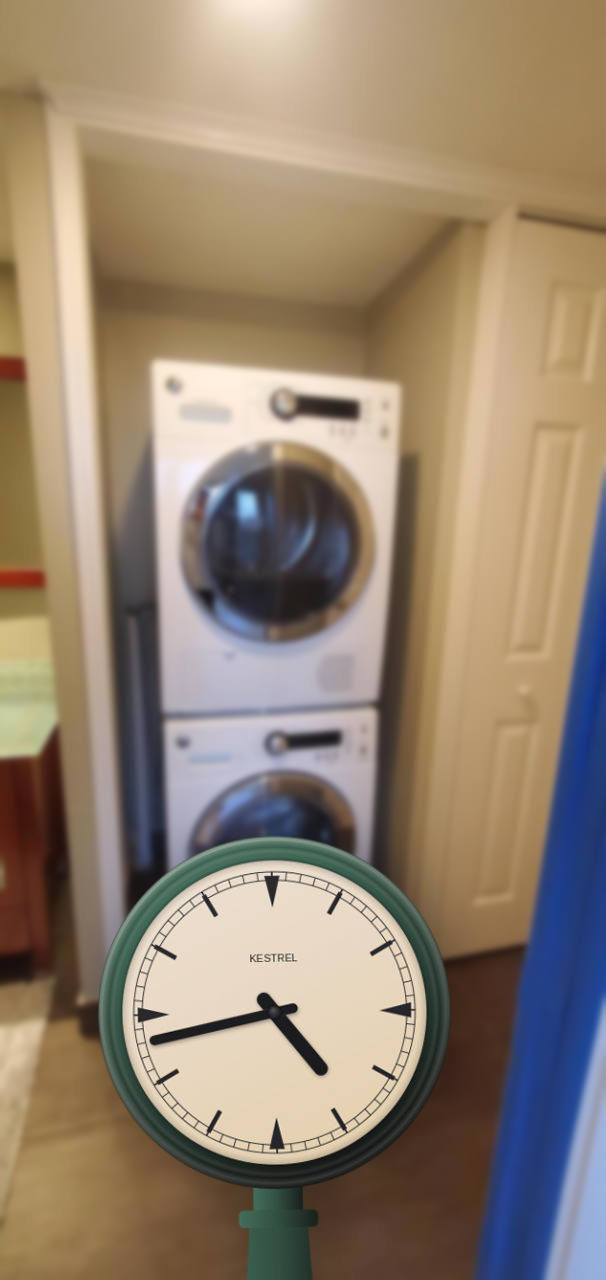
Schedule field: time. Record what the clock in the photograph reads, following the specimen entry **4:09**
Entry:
**4:43**
